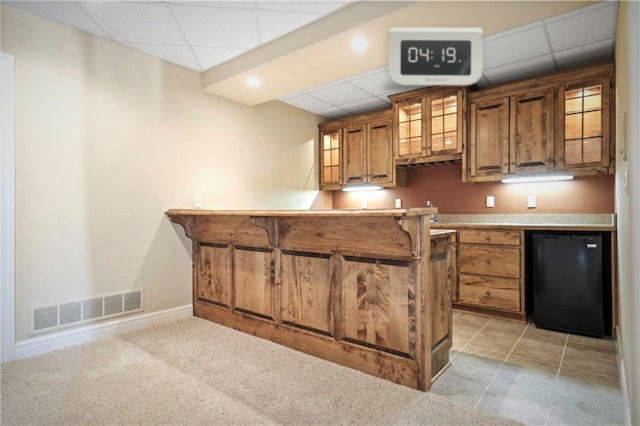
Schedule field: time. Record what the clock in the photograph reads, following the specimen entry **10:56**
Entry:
**4:19**
